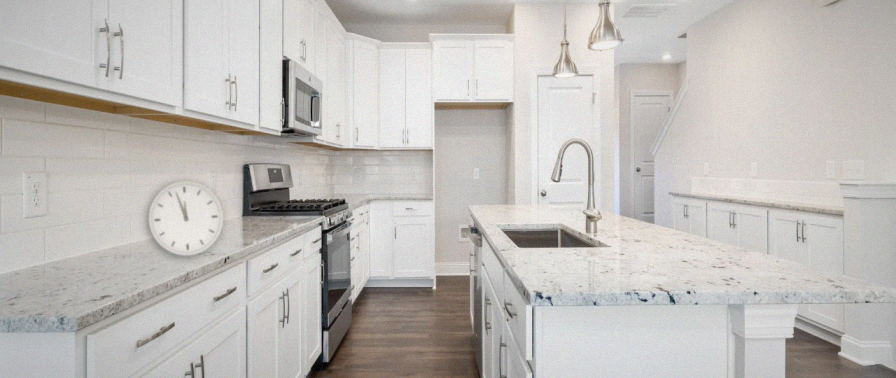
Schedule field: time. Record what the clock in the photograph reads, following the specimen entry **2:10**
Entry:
**11:57**
